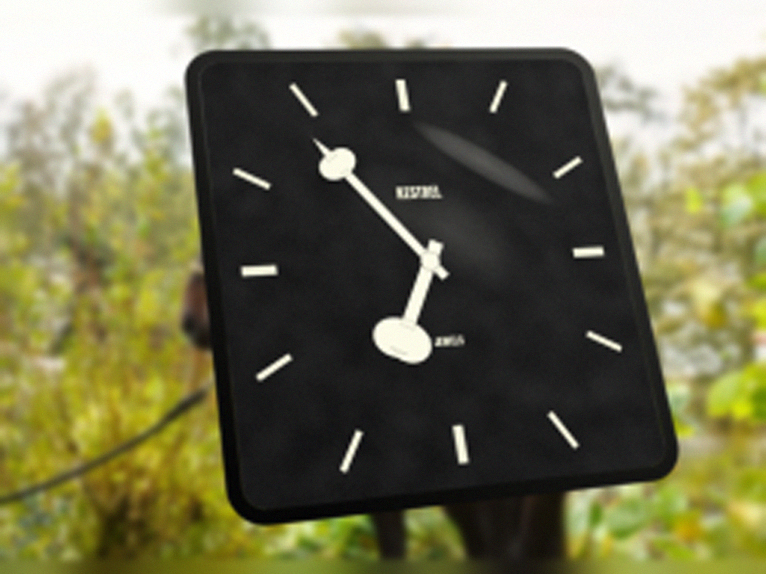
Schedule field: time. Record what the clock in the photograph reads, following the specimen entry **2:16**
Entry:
**6:54**
